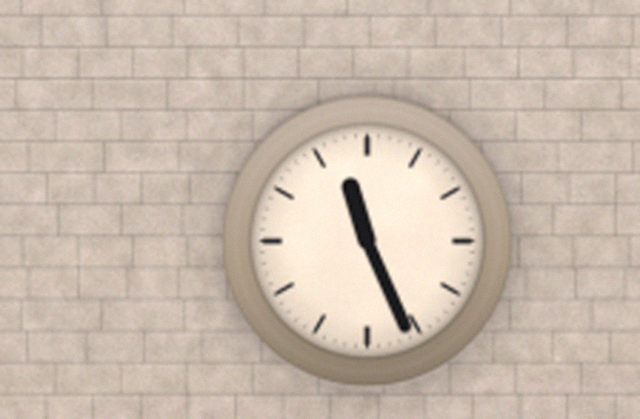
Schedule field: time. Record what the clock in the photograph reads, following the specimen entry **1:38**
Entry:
**11:26**
